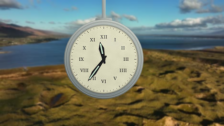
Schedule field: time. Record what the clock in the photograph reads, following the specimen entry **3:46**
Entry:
**11:36**
